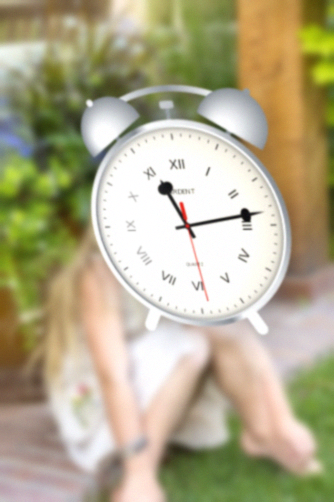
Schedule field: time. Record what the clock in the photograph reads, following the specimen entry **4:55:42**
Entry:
**11:13:29**
